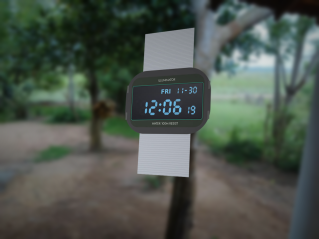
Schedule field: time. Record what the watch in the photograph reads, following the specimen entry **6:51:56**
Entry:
**12:06:19**
